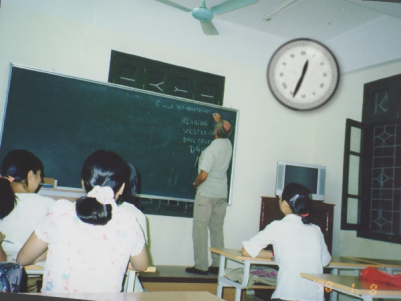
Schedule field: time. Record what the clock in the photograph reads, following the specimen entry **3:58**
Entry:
**12:34**
